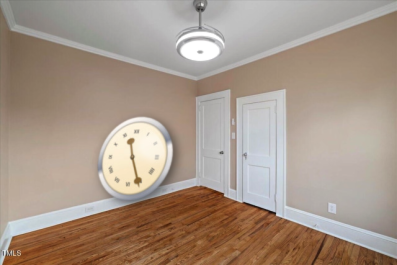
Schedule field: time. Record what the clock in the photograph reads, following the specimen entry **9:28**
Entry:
**11:26**
